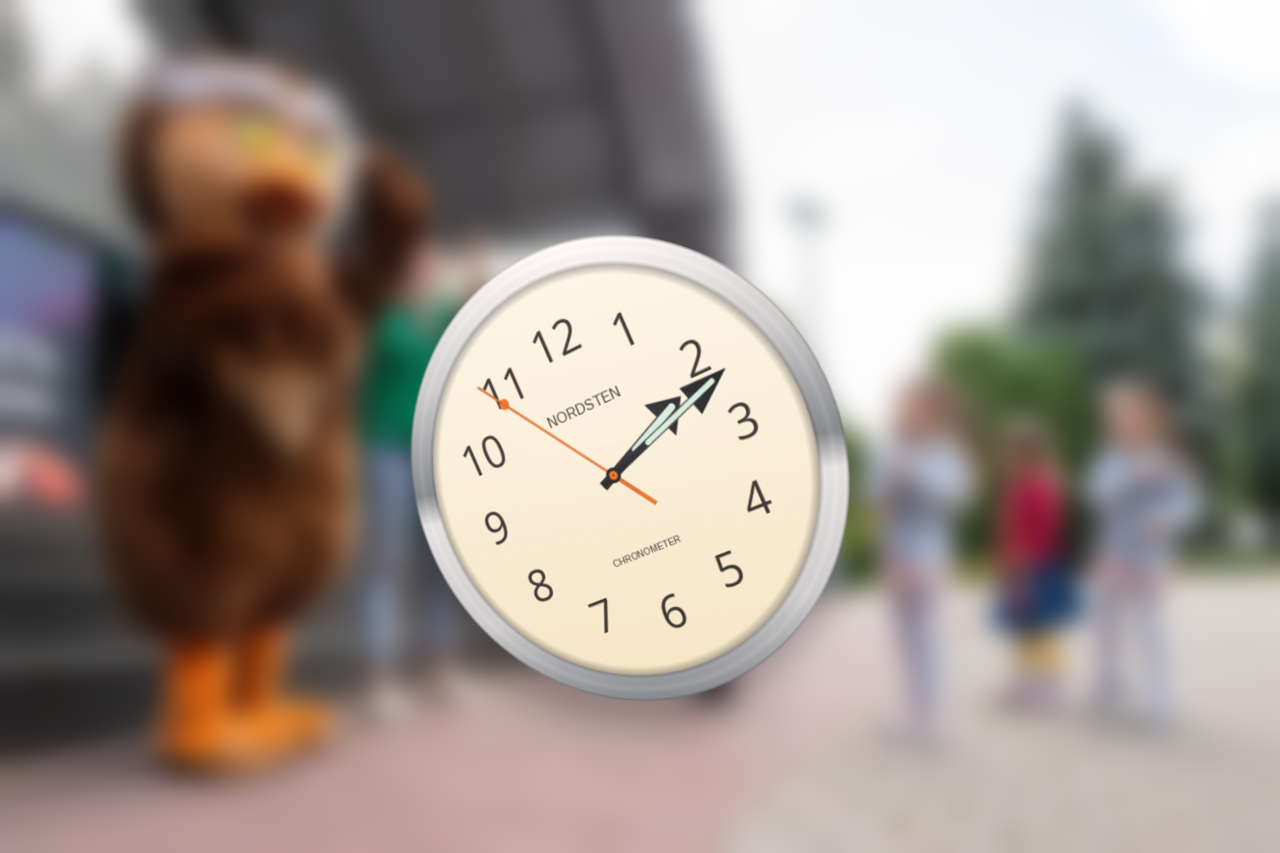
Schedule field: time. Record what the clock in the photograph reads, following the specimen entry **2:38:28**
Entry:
**2:11:54**
